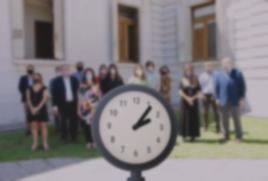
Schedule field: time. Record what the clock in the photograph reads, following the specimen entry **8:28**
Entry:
**2:06**
